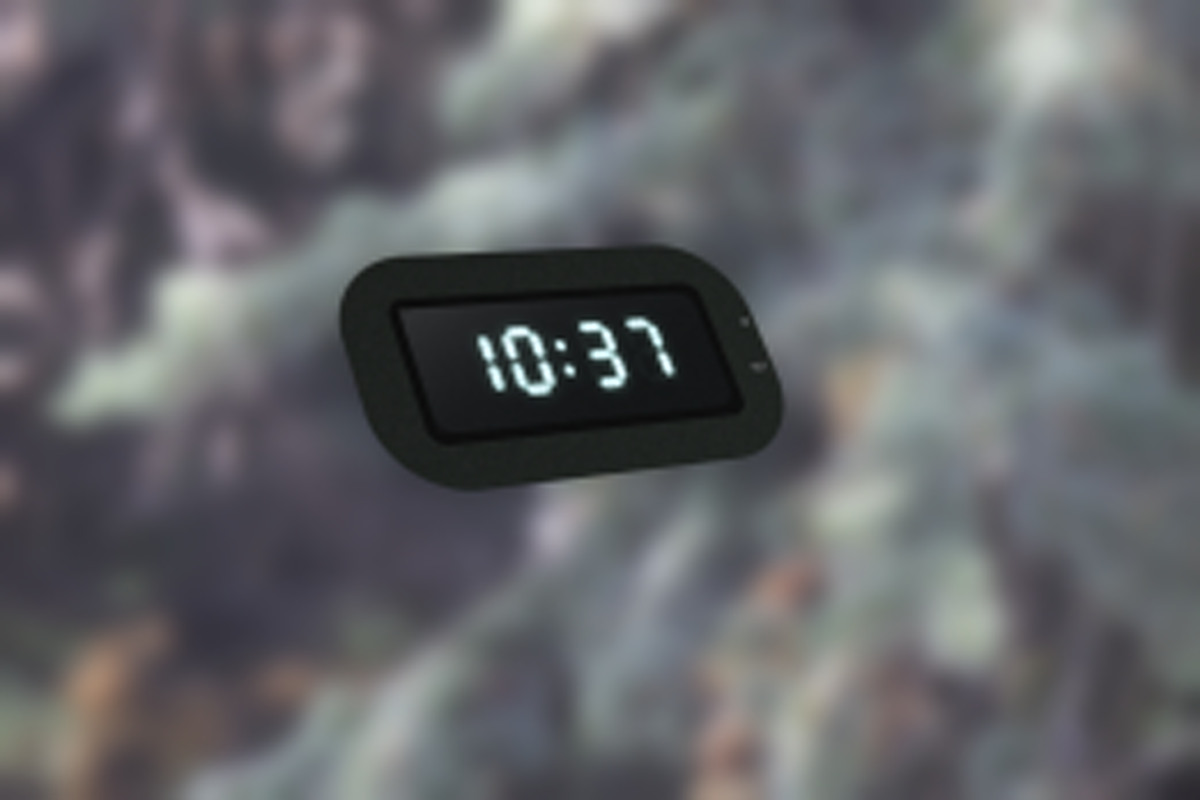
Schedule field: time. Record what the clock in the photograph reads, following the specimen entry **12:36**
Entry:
**10:37**
